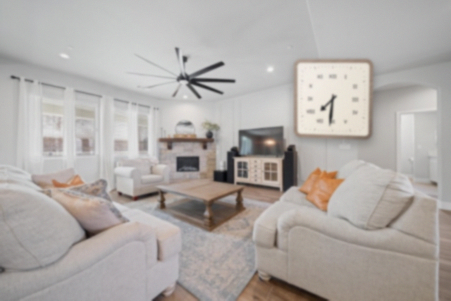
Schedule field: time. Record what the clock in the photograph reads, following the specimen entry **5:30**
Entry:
**7:31**
